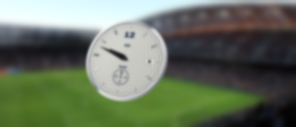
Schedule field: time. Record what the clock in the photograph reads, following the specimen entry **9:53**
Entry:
**9:48**
